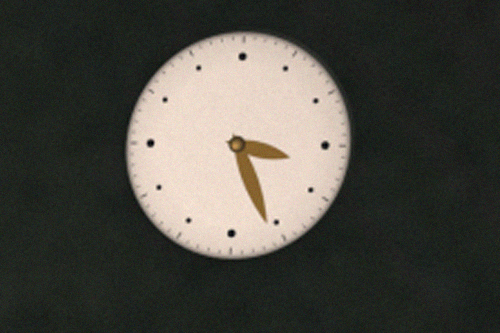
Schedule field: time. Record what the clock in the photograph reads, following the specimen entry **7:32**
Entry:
**3:26**
